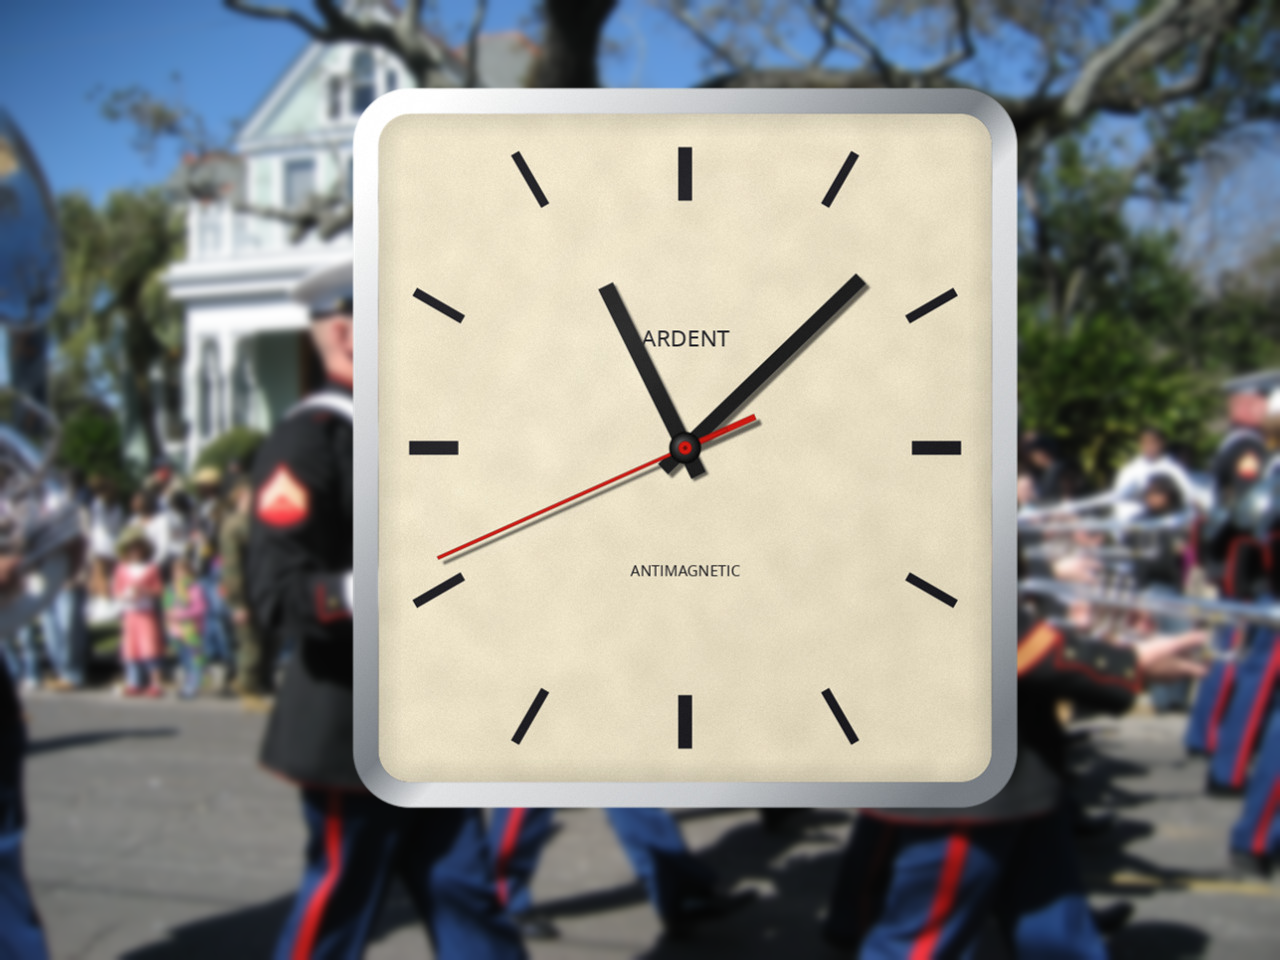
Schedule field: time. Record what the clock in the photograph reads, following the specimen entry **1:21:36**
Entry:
**11:07:41**
